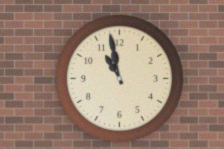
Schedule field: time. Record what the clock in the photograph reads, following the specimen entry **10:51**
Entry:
**10:58**
